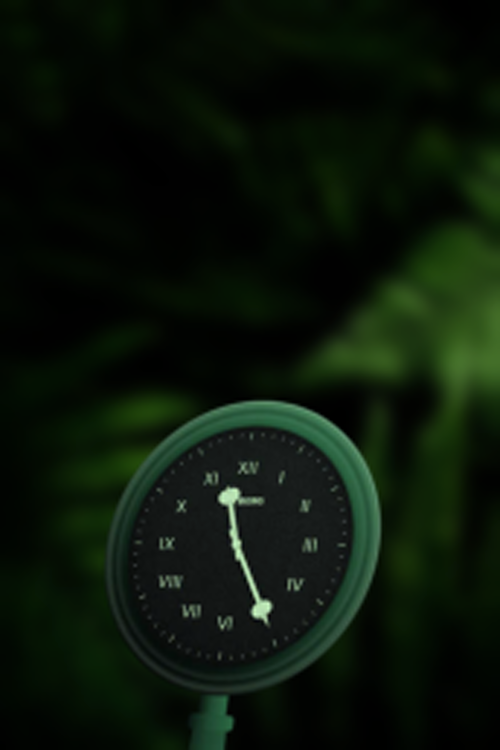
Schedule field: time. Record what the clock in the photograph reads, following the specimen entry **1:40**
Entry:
**11:25**
